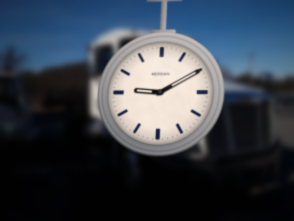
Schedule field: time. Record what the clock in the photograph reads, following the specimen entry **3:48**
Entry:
**9:10**
